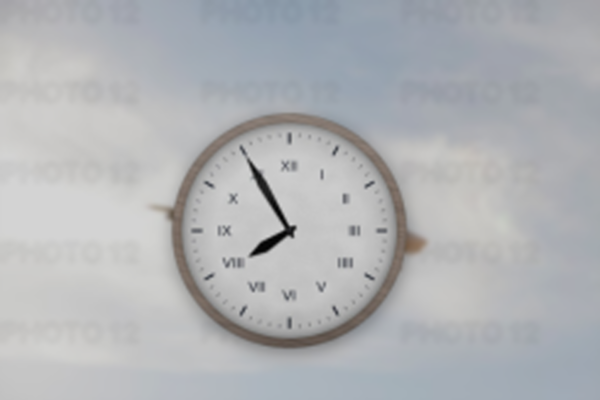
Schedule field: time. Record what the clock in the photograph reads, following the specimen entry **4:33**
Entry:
**7:55**
